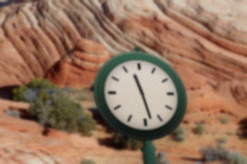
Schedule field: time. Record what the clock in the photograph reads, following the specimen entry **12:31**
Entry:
**11:28**
